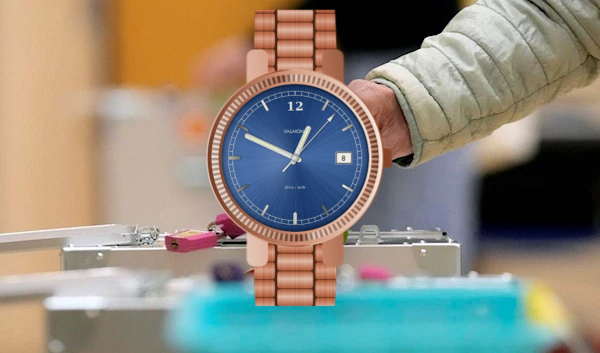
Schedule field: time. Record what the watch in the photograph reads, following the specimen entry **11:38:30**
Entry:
**12:49:07**
